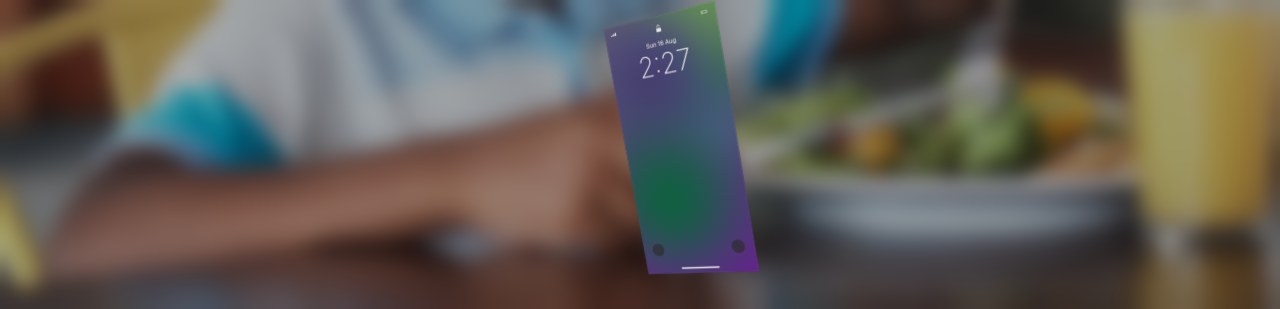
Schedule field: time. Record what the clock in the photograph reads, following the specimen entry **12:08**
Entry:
**2:27**
